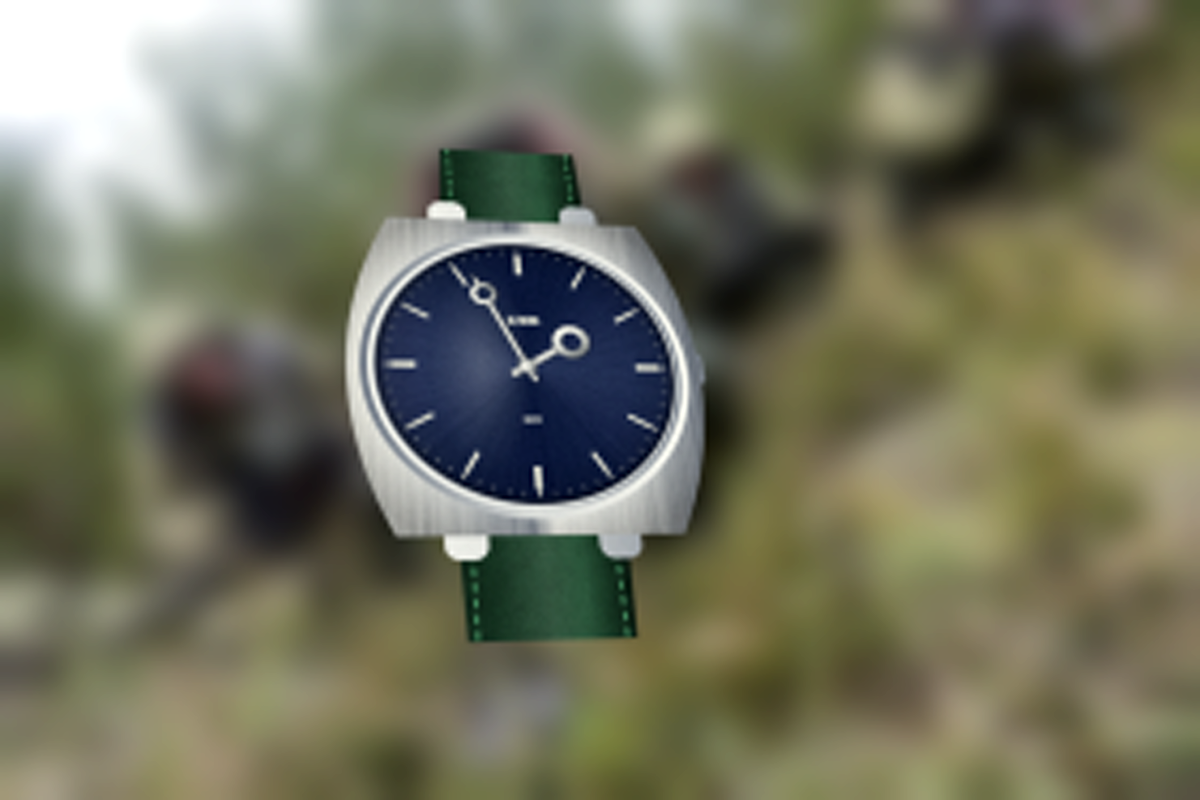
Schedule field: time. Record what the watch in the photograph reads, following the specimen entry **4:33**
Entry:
**1:56**
